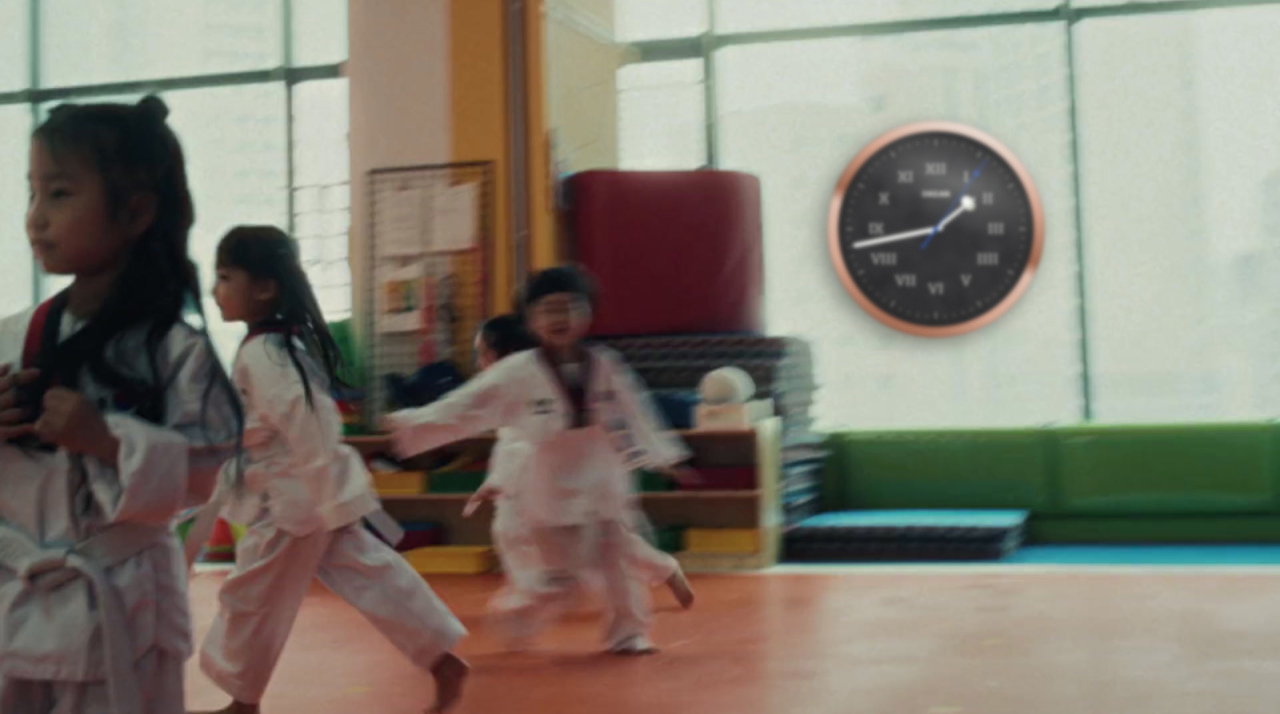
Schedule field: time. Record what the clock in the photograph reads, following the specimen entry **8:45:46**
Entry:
**1:43:06**
